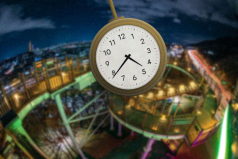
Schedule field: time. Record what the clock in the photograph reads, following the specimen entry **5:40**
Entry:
**4:39**
